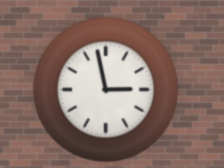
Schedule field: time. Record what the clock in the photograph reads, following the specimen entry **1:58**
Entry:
**2:58**
